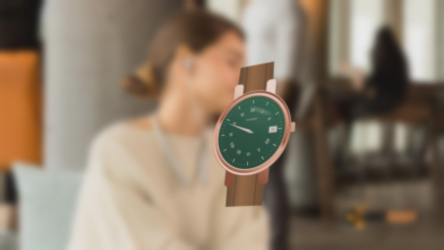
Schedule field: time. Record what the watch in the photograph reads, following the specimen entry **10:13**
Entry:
**9:49**
